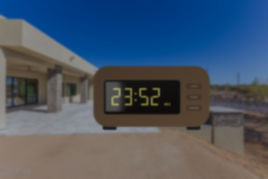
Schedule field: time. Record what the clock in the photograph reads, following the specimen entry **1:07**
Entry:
**23:52**
